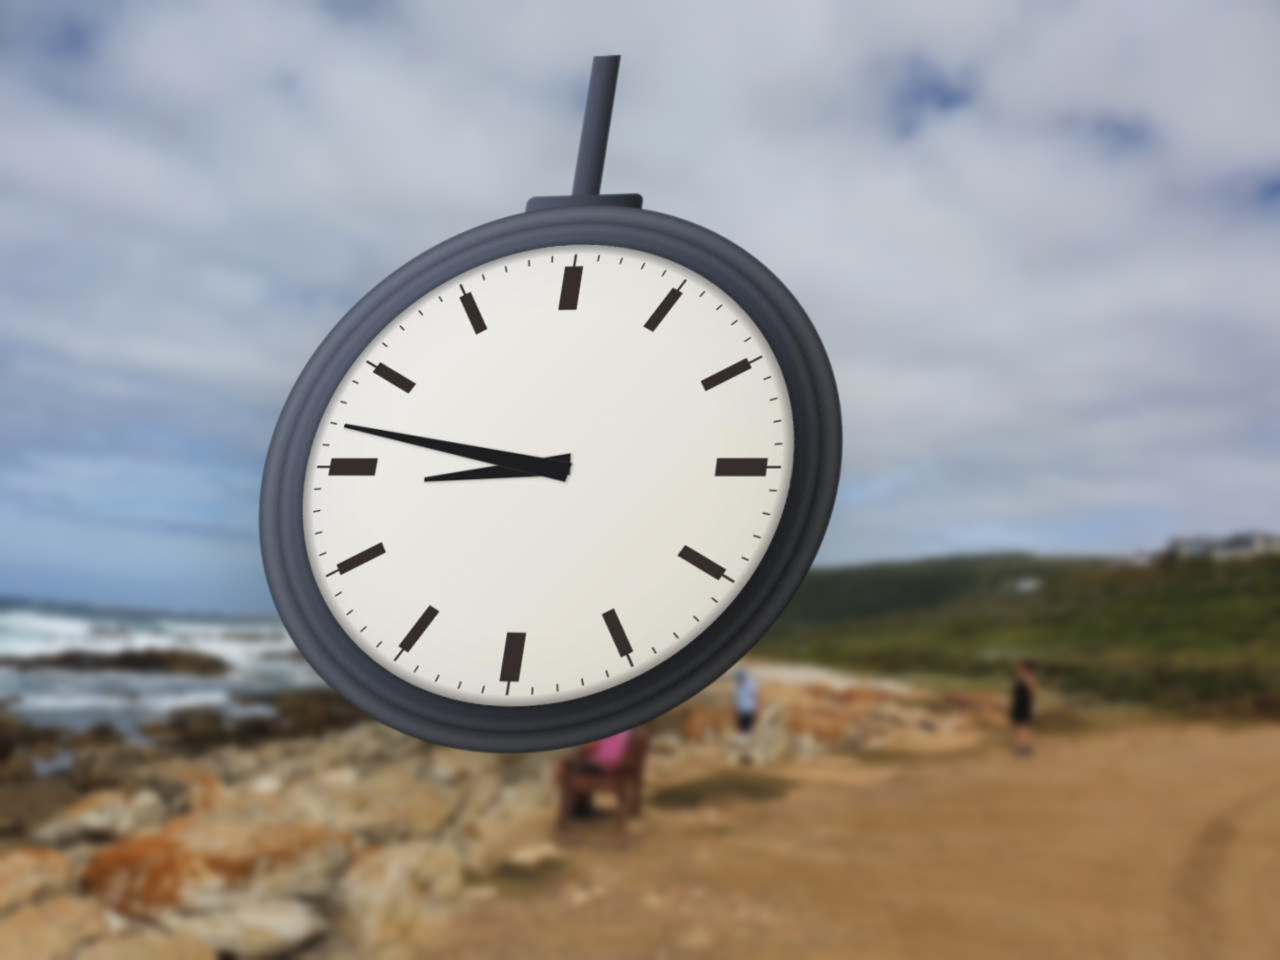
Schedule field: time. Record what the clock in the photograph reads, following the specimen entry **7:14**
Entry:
**8:47**
